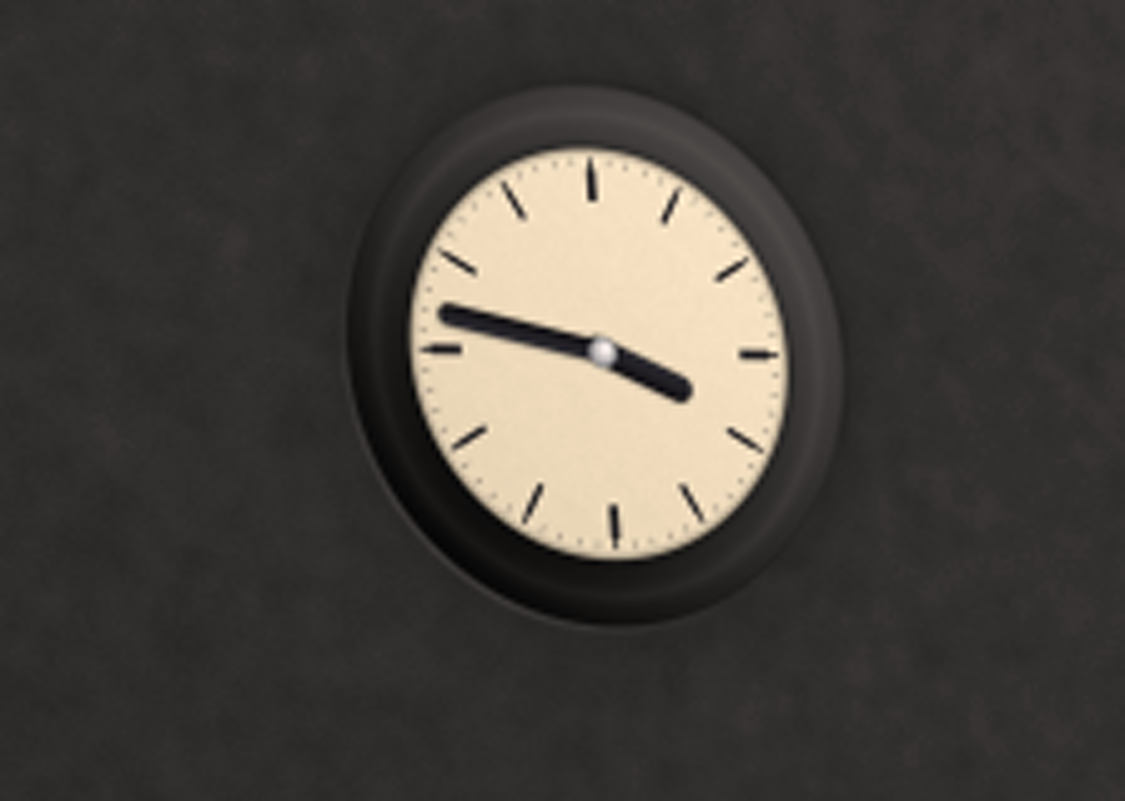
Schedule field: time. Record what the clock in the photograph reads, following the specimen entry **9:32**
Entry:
**3:47**
